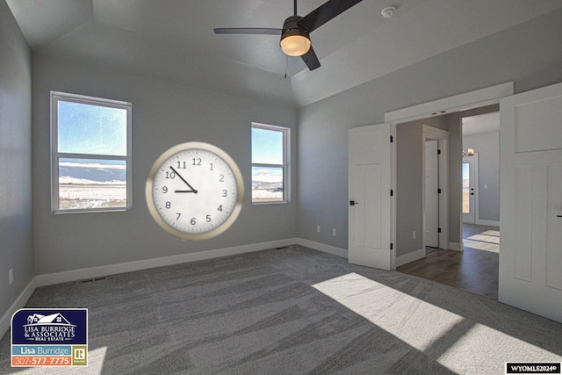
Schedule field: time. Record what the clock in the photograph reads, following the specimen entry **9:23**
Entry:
**8:52**
